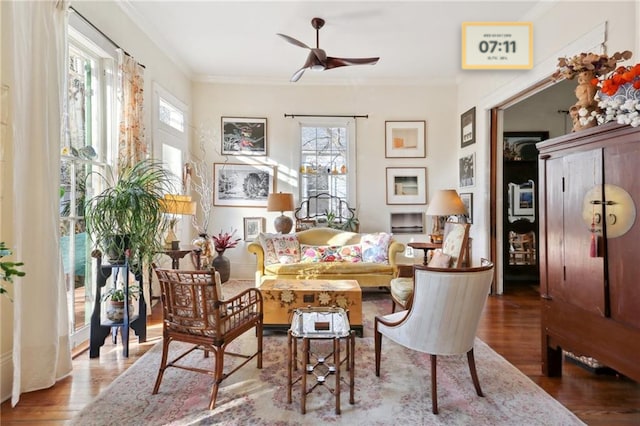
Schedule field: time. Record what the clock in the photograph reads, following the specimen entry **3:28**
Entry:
**7:11**
